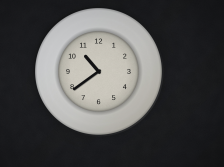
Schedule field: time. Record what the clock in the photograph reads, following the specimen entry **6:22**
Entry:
**10:39**
